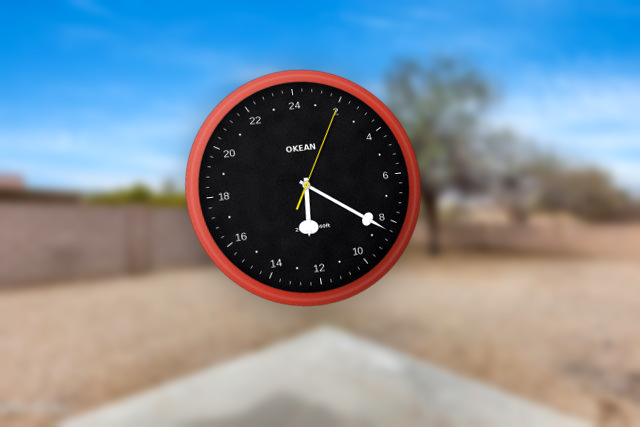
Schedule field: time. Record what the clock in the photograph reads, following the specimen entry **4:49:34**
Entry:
**12:21:05**
